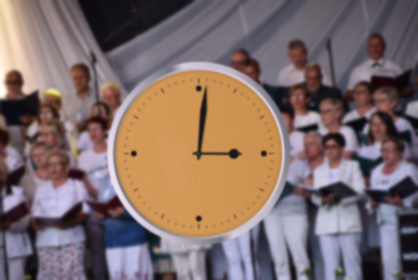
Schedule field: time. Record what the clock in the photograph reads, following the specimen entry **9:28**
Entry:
**3:01**
